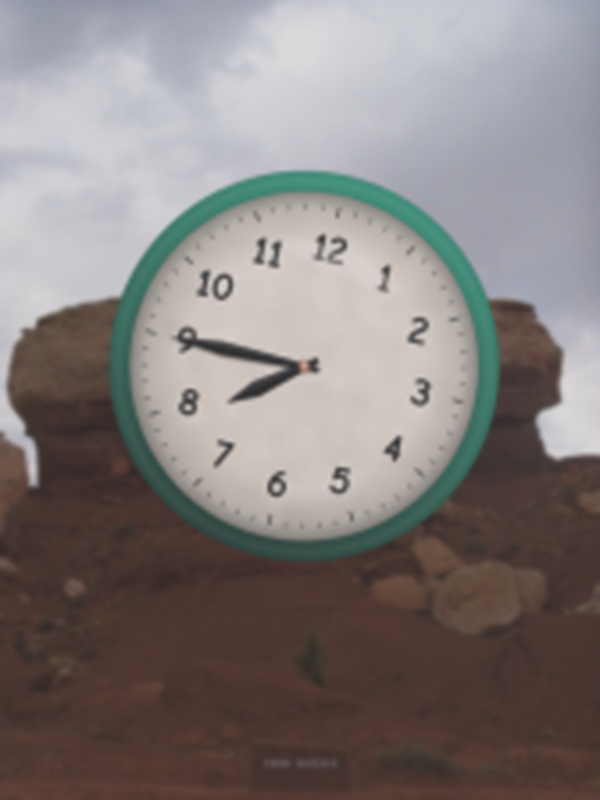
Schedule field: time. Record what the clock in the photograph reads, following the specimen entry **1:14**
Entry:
**7:45**
